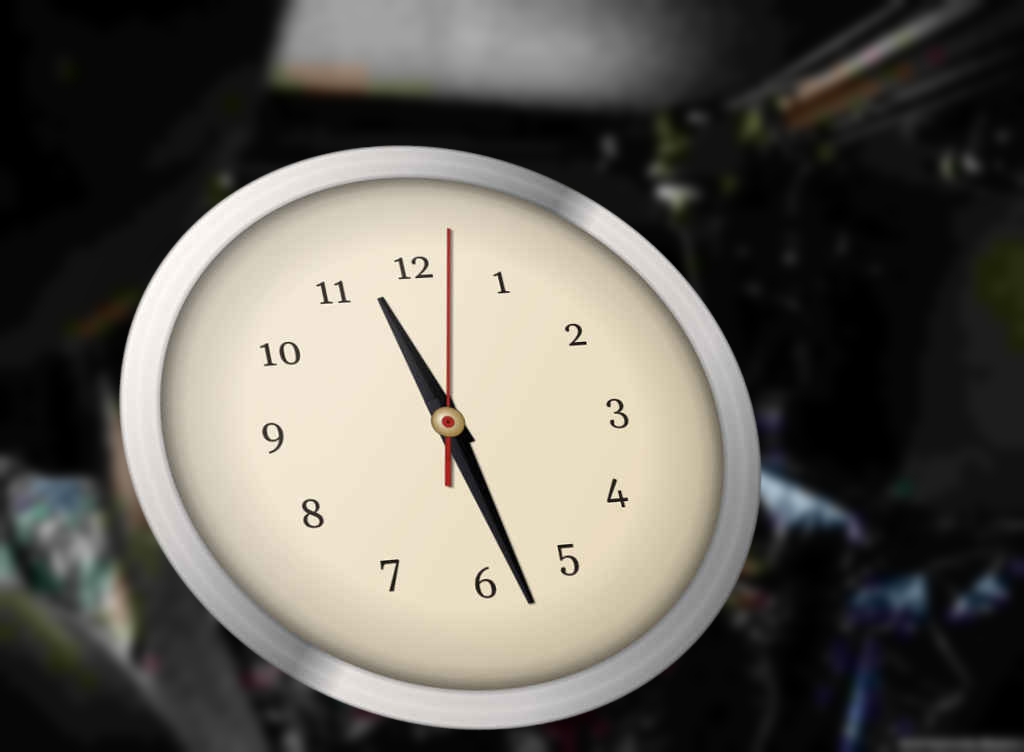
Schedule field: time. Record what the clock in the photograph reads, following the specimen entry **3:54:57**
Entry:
**11:28:02**
